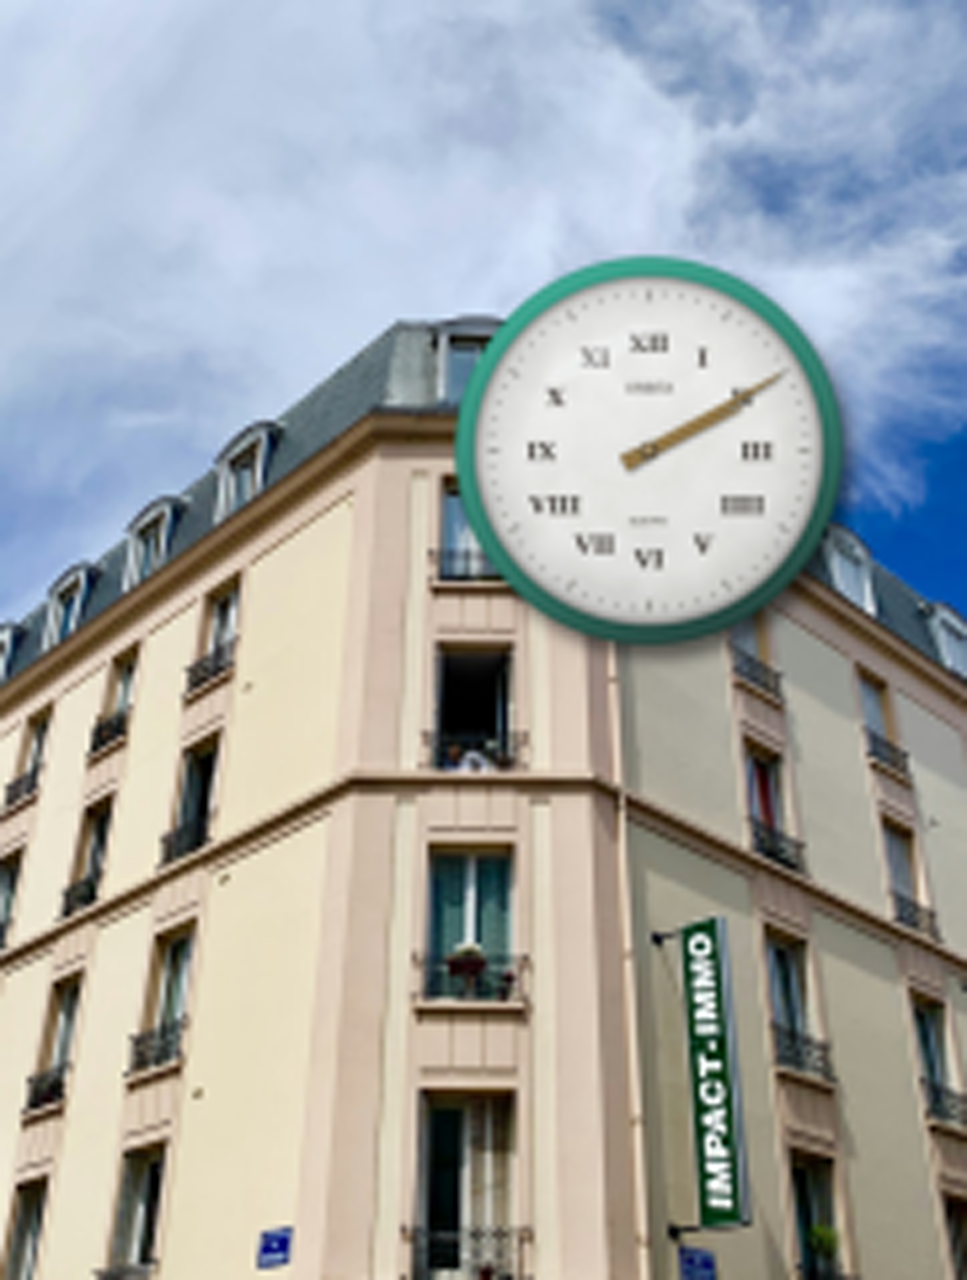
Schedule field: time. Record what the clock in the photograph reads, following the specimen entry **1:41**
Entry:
**2:10**
